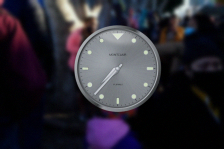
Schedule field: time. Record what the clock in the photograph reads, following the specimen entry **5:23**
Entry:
**7:37**
